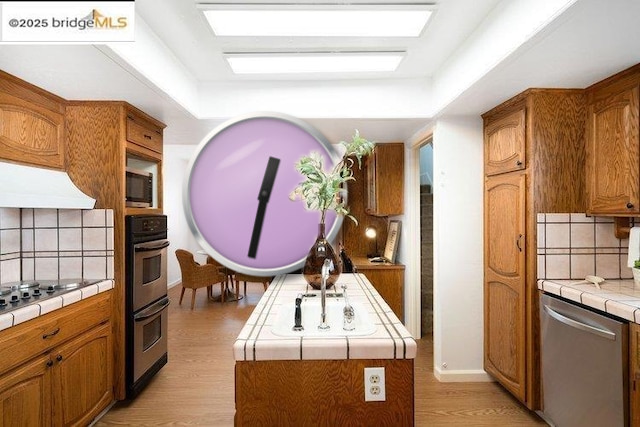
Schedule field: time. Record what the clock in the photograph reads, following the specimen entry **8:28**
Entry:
**12:32**
